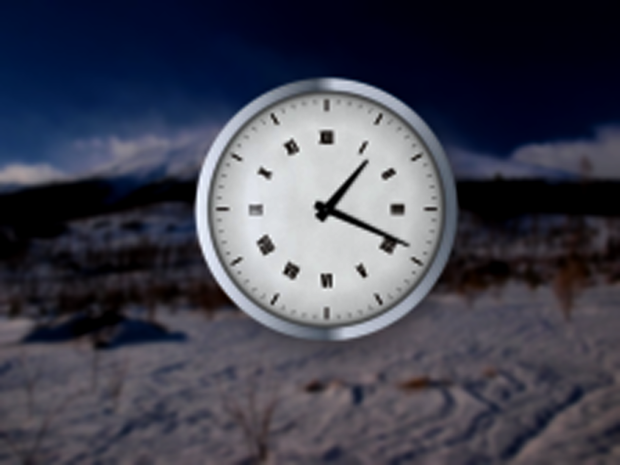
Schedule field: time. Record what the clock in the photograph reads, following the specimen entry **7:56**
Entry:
**1:19**
